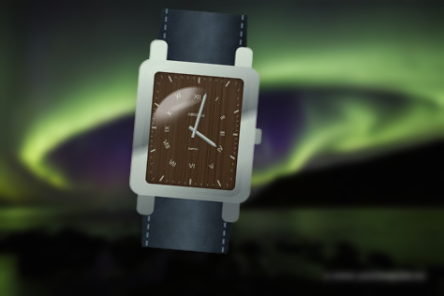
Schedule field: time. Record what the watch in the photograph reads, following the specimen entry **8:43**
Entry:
**4:02**
